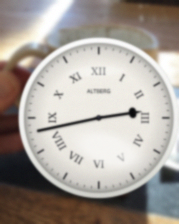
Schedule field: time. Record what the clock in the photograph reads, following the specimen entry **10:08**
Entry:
**2:43**
